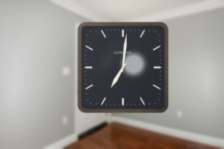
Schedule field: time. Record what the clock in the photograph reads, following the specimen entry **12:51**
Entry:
**7:01**
